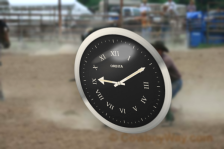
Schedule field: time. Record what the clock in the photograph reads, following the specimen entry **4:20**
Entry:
**9:10**
